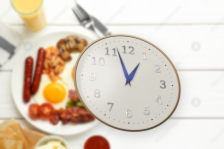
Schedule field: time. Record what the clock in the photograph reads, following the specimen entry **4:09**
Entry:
**12:57**
